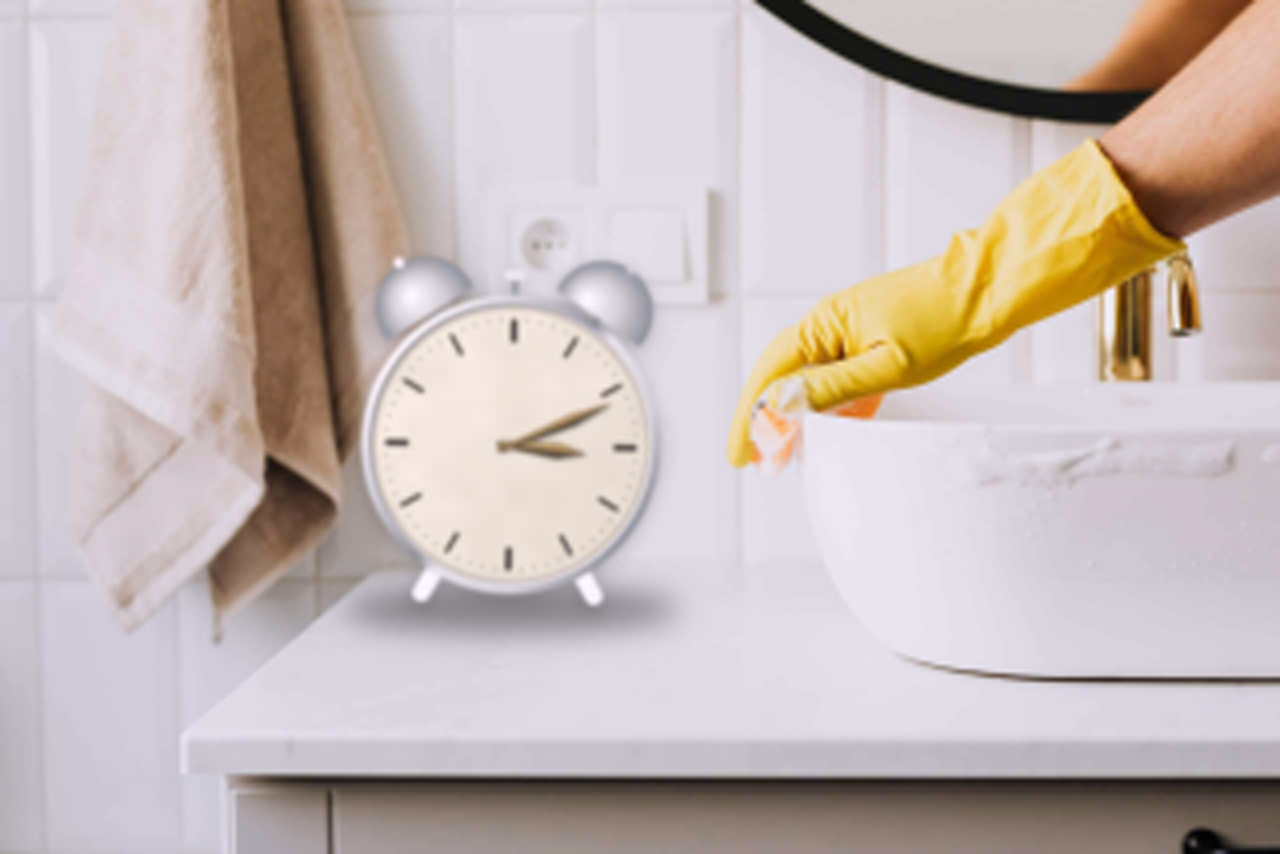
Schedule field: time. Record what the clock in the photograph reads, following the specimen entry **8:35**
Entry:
**3:11**
